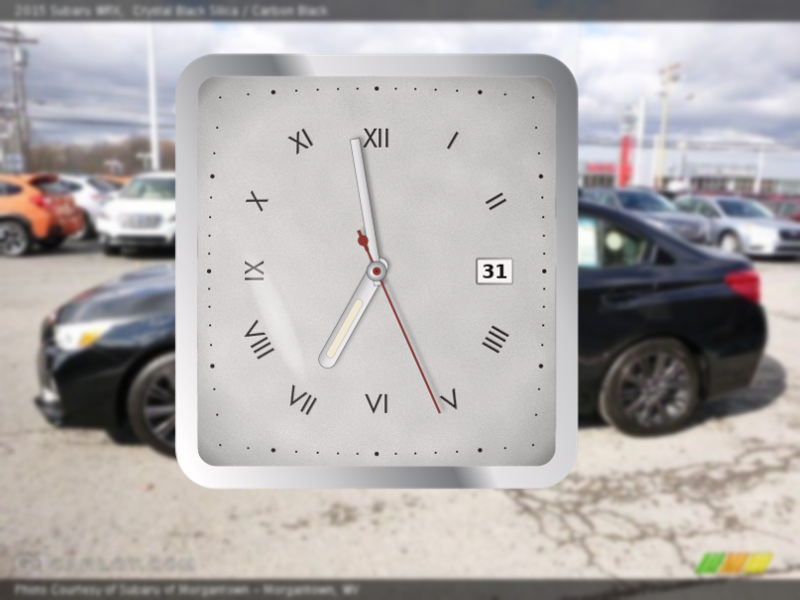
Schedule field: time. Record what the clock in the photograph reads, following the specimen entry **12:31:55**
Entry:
**6:58:26**
